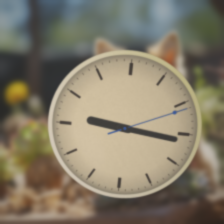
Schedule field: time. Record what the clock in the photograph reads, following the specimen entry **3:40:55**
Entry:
**9:16:11**
